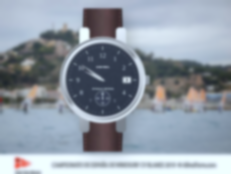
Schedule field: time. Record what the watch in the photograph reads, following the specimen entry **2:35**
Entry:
**9:51**
